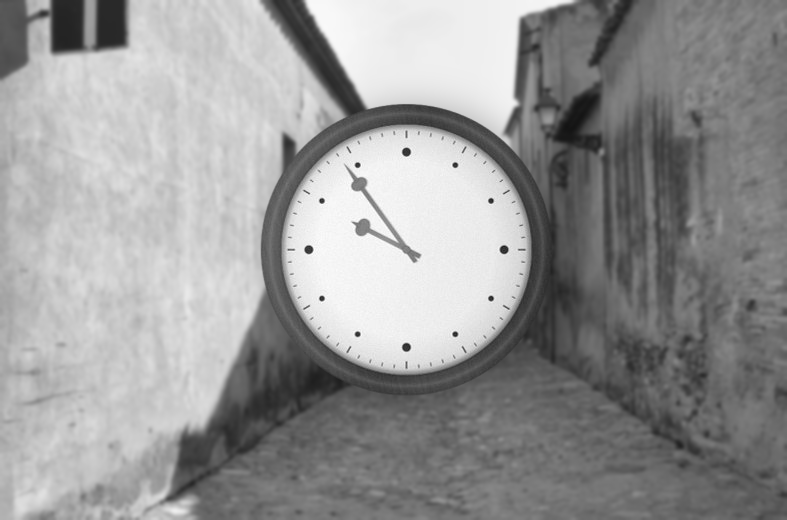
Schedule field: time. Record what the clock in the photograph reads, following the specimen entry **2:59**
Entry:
**9:54**
